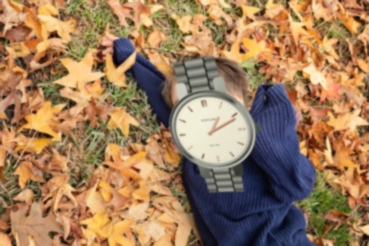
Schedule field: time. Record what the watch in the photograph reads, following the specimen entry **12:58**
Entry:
**1:11**
